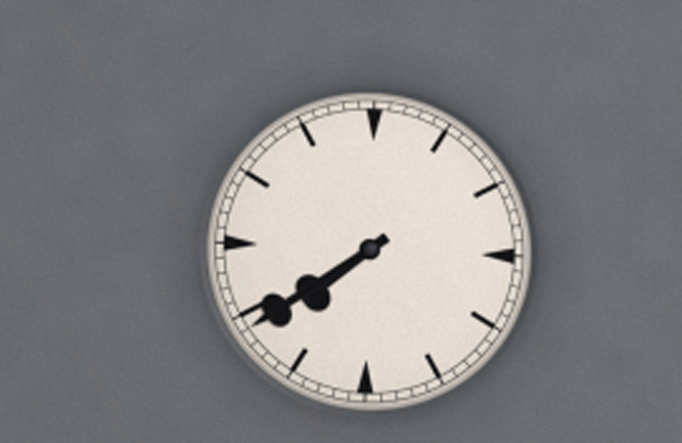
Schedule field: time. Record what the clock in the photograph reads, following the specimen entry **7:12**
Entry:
**7:39**
